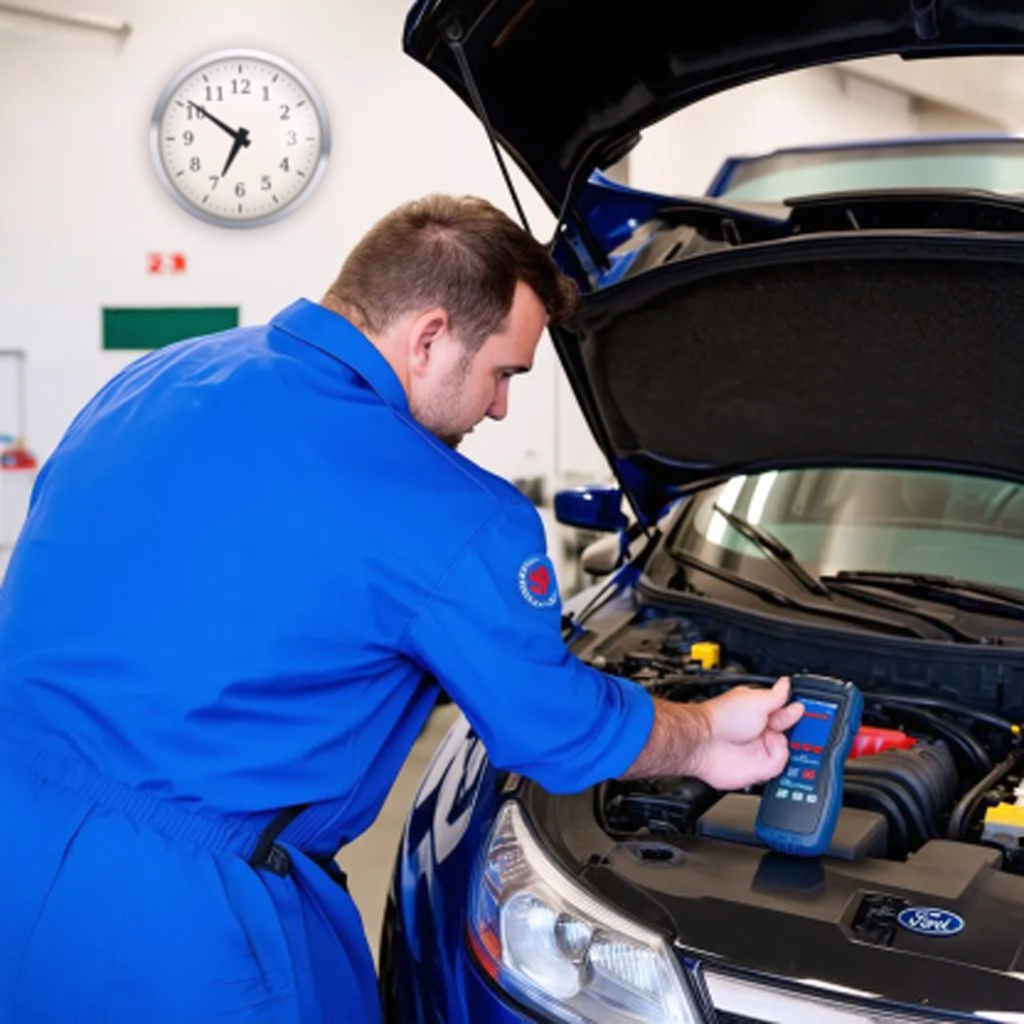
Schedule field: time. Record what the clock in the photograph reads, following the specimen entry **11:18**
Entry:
**6:51**
